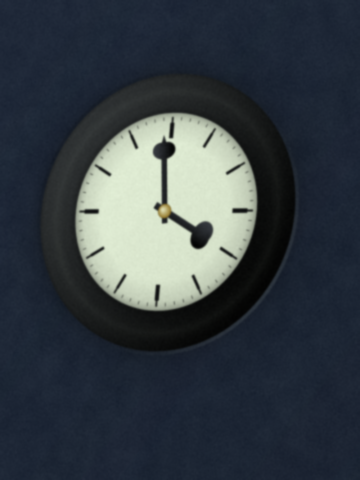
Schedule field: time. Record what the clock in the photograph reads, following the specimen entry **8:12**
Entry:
**3:59**
